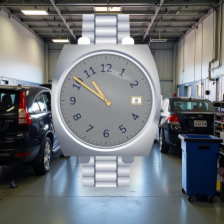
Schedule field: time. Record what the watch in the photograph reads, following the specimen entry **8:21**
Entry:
**10:51**
